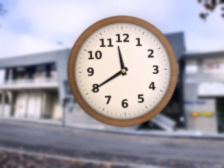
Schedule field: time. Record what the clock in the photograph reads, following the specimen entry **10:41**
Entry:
**11:40**
